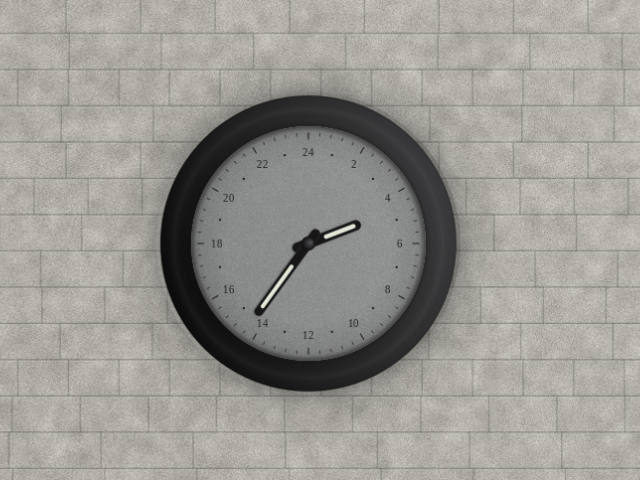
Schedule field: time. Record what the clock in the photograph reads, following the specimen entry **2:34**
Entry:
**4:36**
